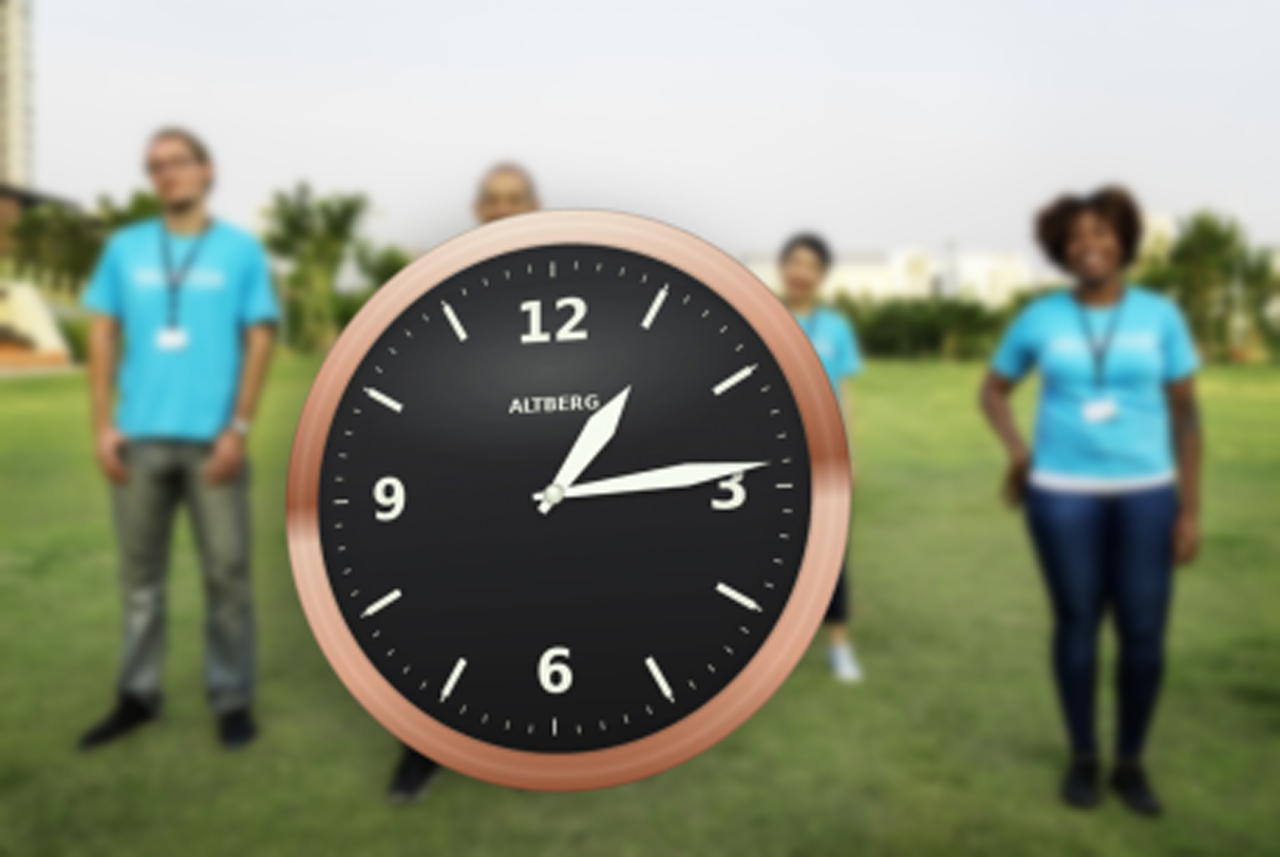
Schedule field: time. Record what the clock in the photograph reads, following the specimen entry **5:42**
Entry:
**1:14**
